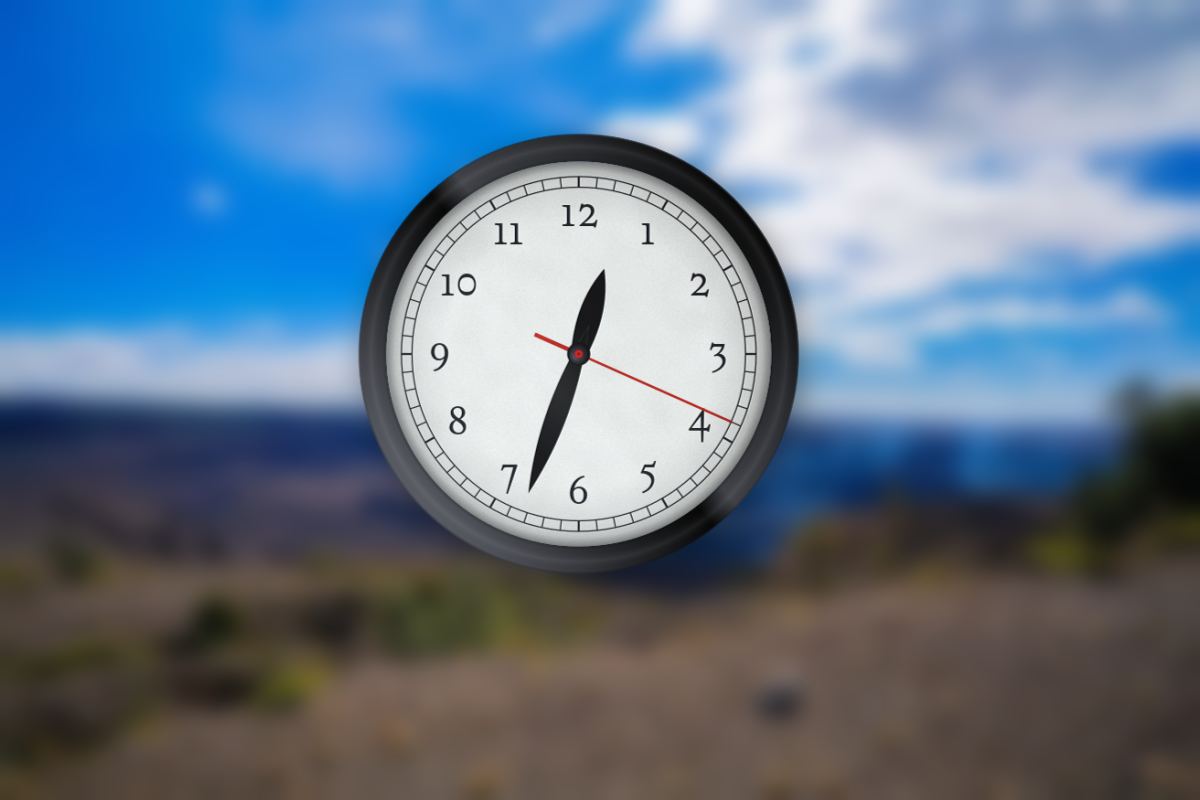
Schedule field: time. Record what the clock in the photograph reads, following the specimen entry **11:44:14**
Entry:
**12:33:19**
